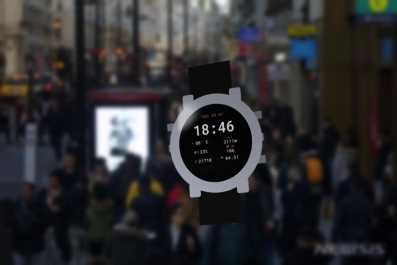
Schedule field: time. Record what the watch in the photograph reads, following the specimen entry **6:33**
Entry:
**18:46**
